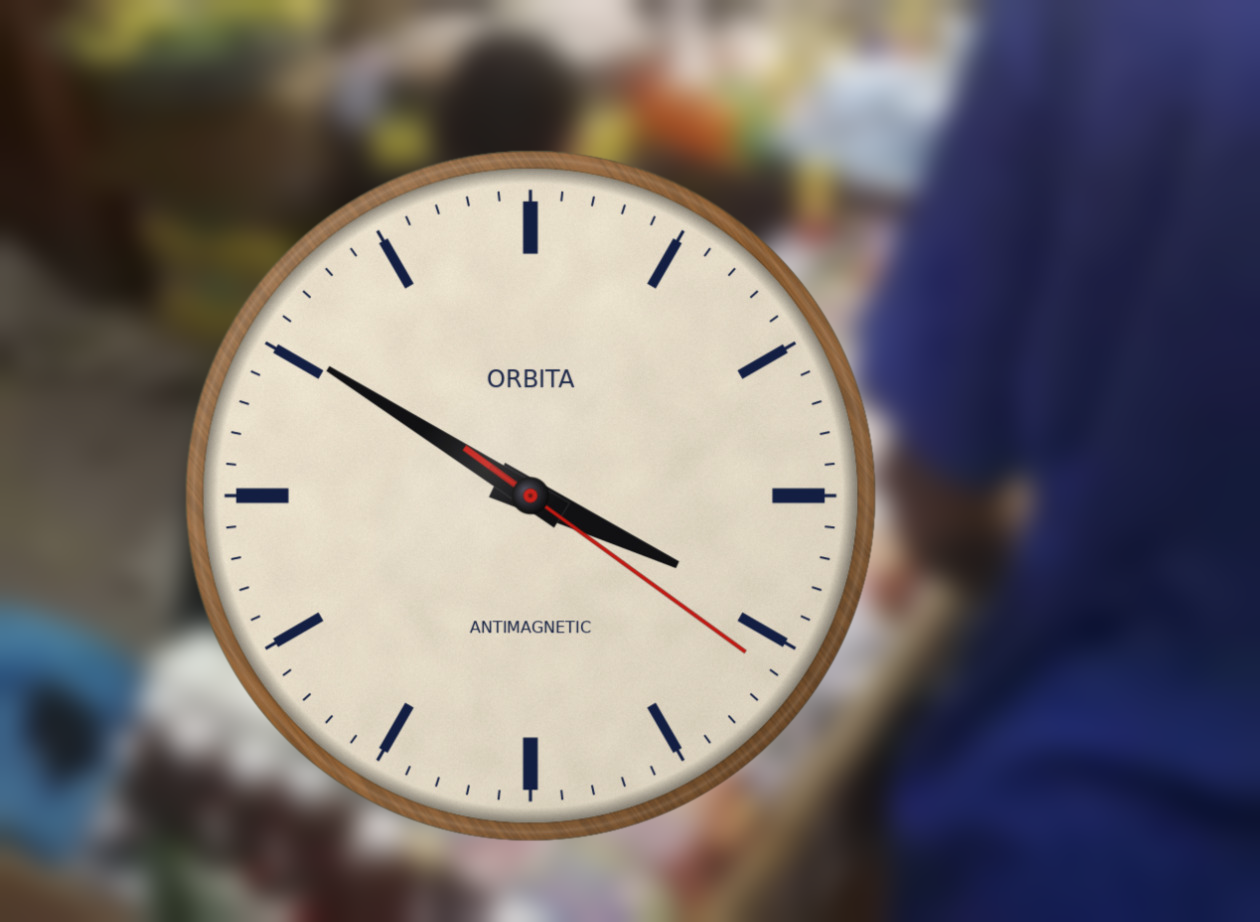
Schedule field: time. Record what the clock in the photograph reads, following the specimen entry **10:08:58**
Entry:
**3:50:21**
